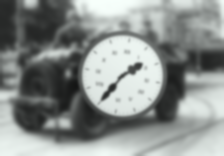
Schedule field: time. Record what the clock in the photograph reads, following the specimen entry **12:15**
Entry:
**1:35**
